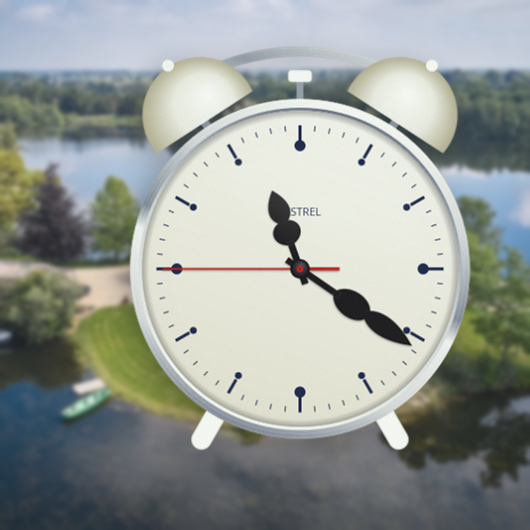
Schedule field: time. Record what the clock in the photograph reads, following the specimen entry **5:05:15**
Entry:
**11:20:45**
